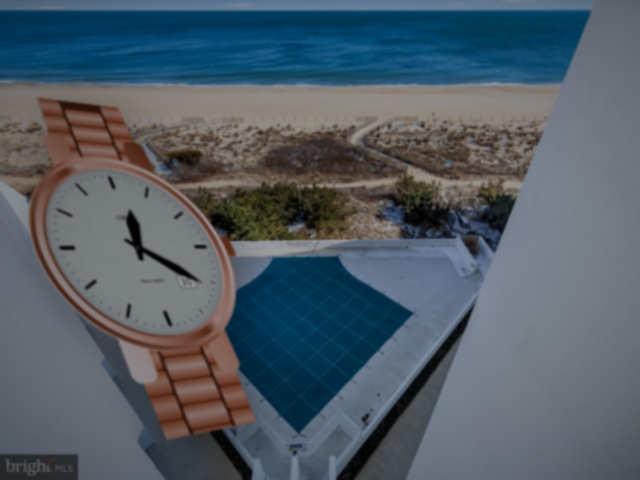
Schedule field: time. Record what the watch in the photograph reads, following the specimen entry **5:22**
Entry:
**12:21**
